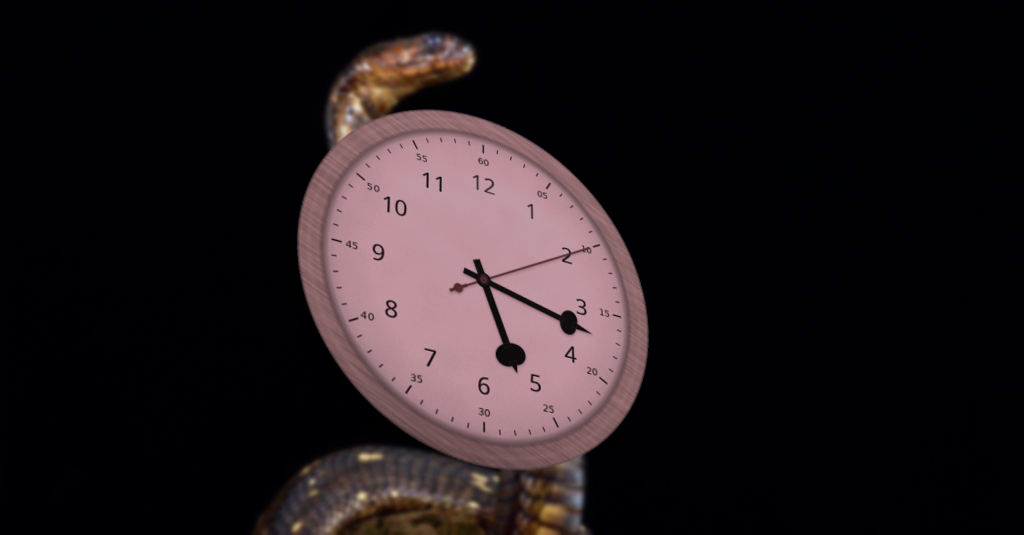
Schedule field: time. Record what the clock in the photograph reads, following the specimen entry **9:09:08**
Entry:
**5:17:10**
